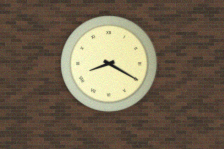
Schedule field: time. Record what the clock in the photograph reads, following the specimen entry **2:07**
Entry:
**8:20**
